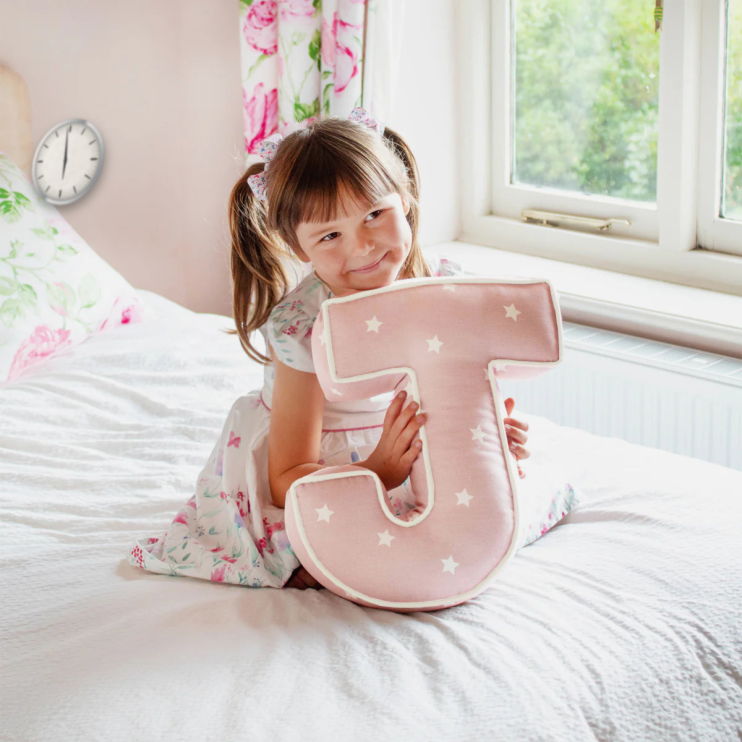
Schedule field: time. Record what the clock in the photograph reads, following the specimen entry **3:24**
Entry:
**5:59**
